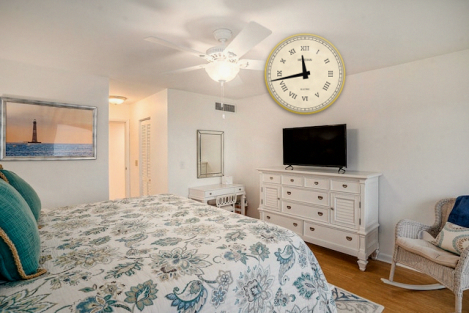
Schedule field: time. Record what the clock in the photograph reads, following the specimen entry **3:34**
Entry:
**11:43**
